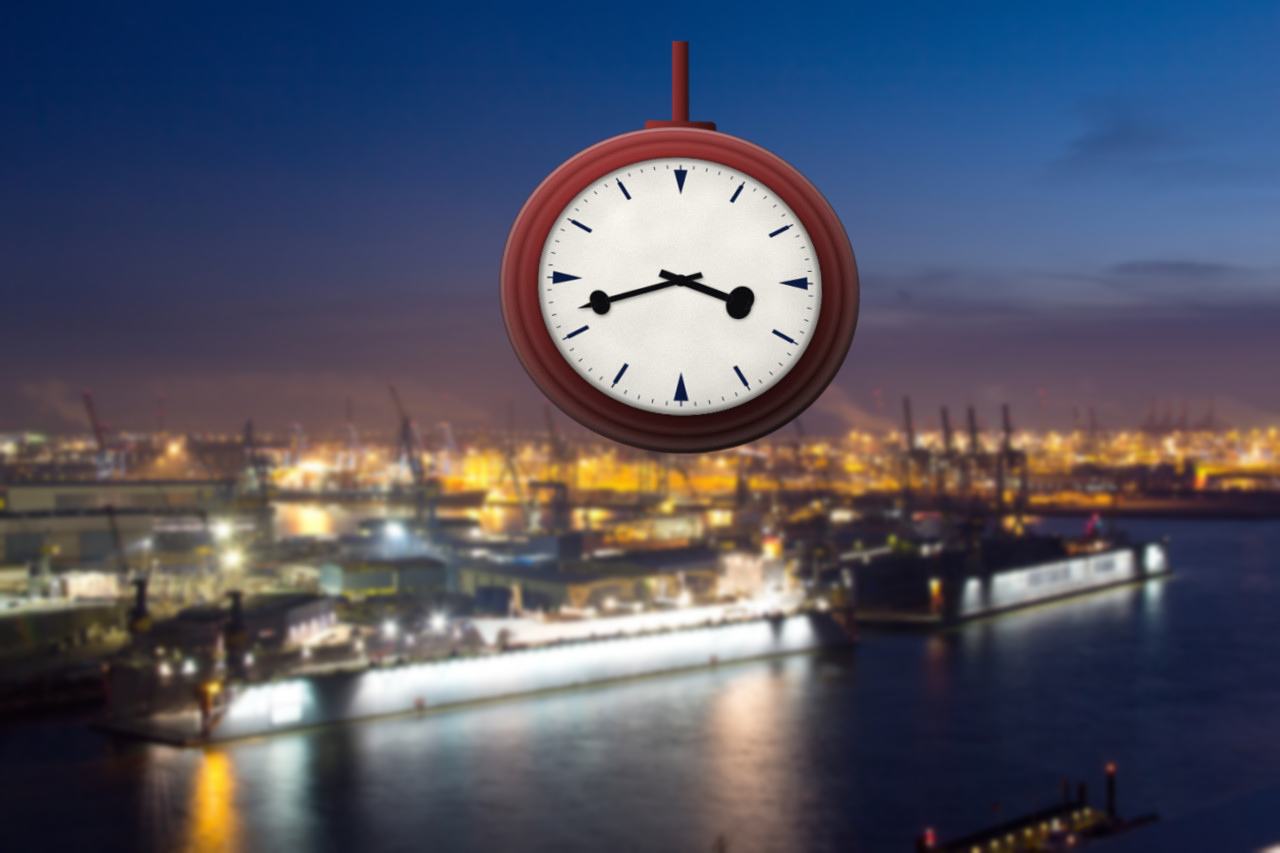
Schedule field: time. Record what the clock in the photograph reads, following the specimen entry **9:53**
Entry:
**3:42**
